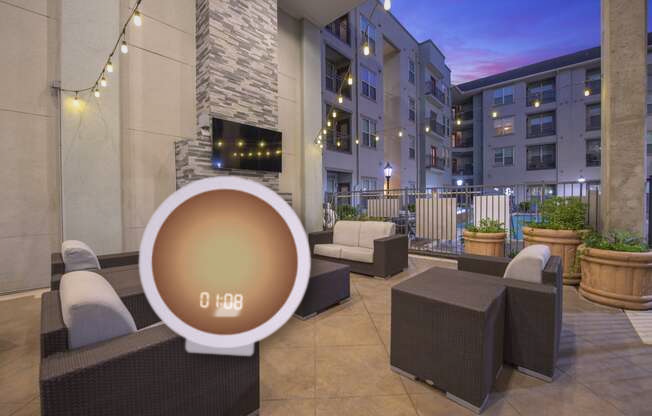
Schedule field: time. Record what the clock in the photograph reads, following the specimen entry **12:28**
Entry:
**1:08**
